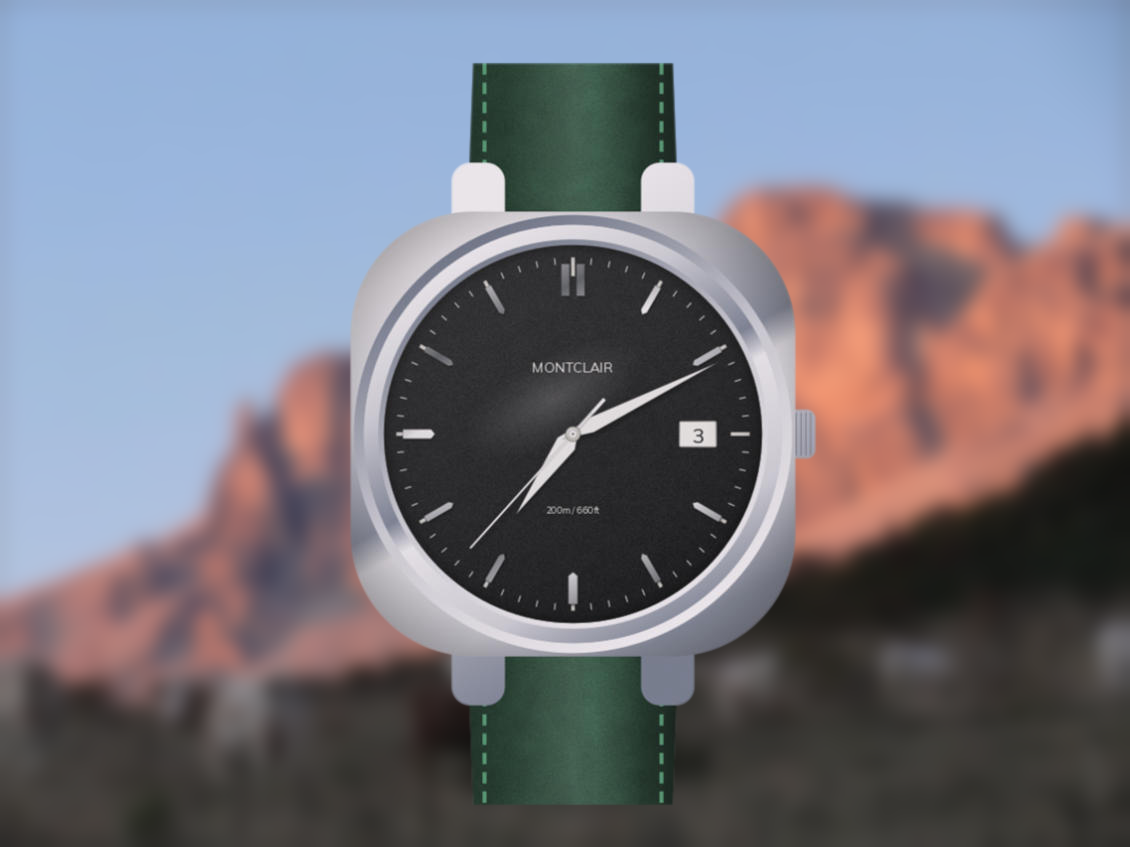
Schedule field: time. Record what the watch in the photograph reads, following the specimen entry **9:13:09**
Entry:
**7:10:37**
